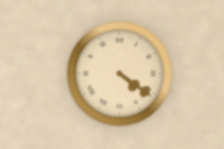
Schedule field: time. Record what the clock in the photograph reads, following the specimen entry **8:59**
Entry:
**4:21**
